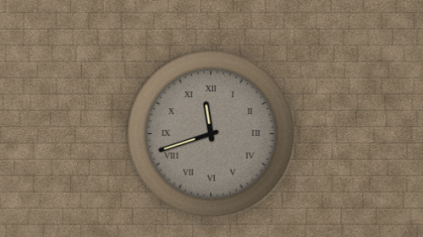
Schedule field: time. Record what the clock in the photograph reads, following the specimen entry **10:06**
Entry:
**11:42**
